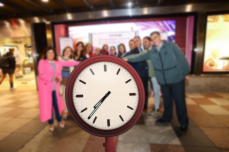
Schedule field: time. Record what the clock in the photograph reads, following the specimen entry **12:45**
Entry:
**7:37**
